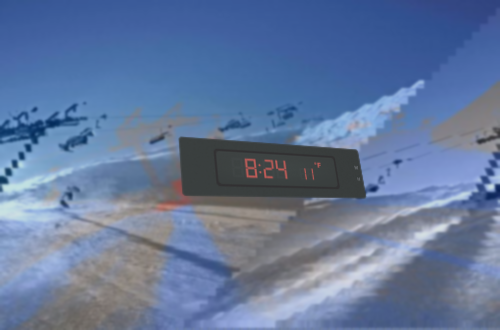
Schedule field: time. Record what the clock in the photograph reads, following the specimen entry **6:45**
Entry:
**8:24**
